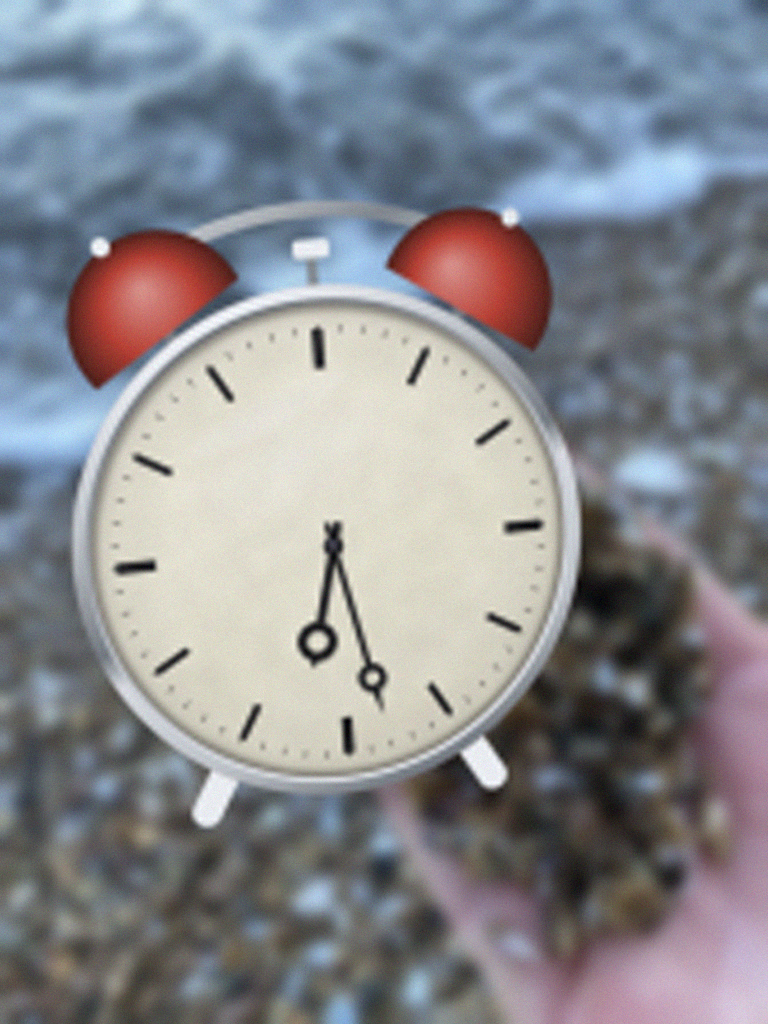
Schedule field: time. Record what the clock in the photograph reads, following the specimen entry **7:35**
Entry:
**6:28**
